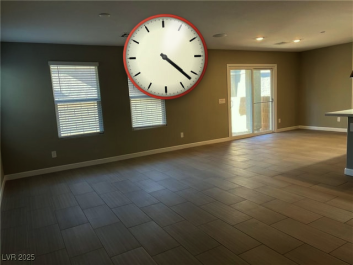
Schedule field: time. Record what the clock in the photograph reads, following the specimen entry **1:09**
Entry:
**4:22**
